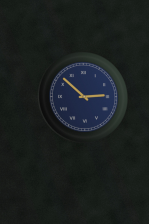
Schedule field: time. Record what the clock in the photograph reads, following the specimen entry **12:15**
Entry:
**2:52**
